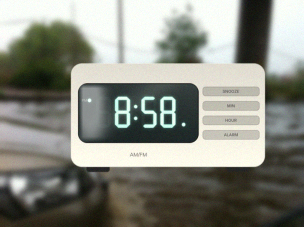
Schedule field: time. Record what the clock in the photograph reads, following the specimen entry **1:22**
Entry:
**8:58**
